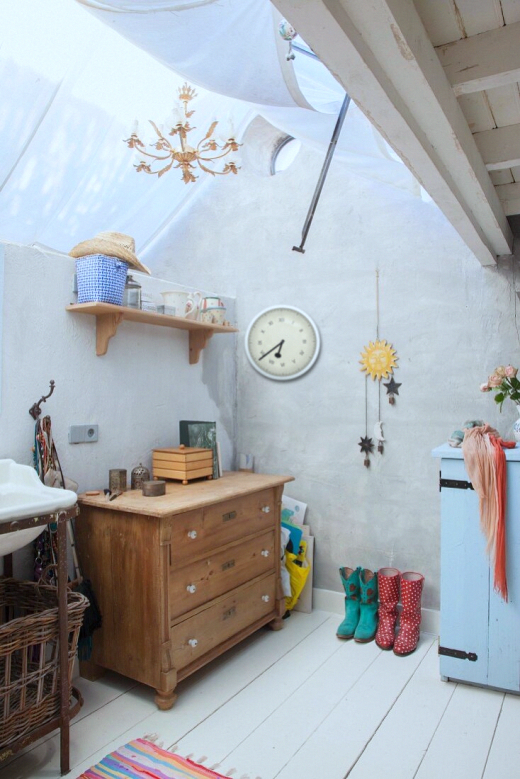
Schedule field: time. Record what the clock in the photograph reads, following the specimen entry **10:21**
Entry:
**6:39**
